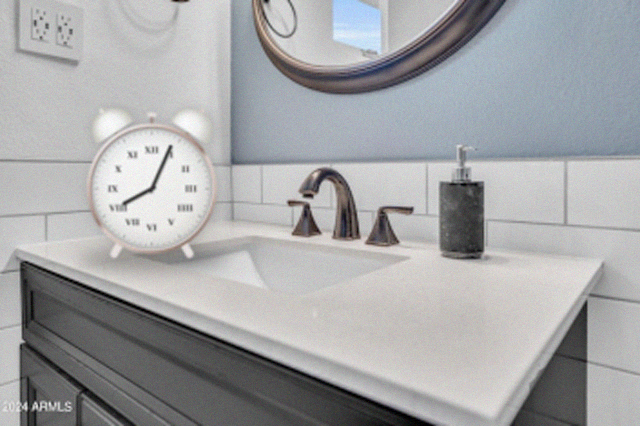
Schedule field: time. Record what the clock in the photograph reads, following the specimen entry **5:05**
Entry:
**8:04**
